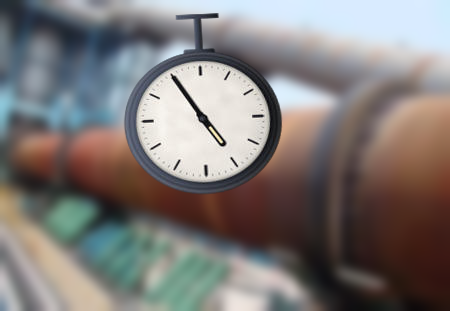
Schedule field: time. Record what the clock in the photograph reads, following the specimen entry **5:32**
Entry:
**4:55**
